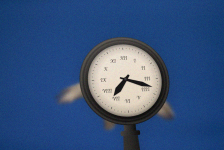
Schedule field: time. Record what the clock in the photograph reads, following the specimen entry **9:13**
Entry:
**7:18**
